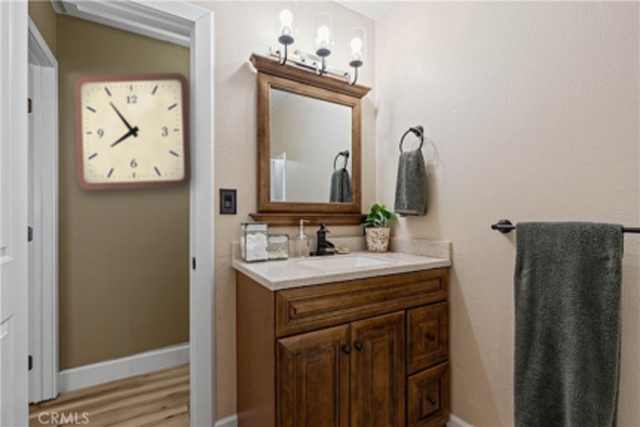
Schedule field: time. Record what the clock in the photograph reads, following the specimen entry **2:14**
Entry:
**7:54**
